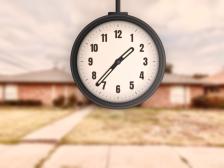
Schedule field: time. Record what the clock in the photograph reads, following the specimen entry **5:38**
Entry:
**1:37**
